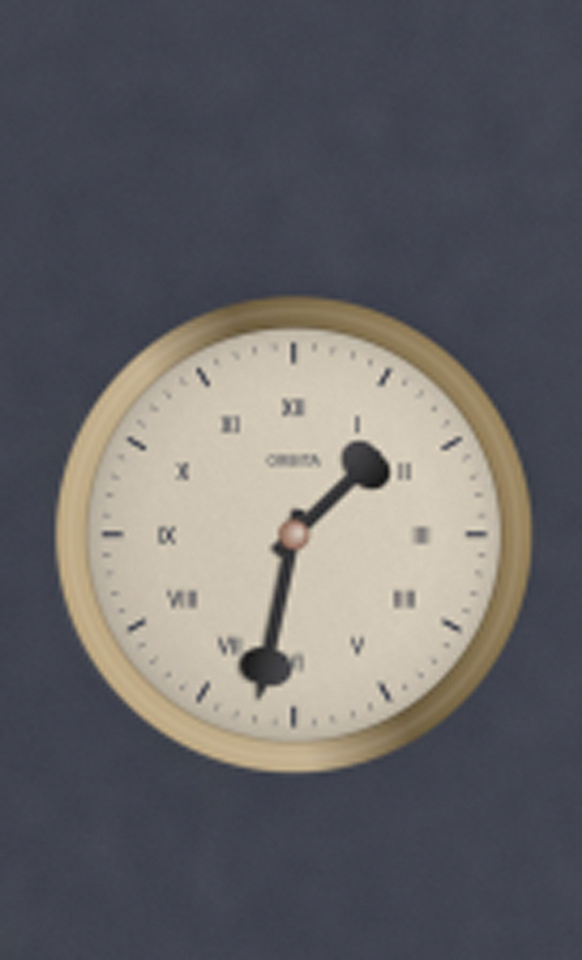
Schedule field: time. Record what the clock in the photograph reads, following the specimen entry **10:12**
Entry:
**1:32**
